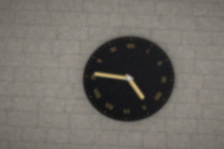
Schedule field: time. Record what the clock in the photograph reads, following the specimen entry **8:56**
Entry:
**4:46**
